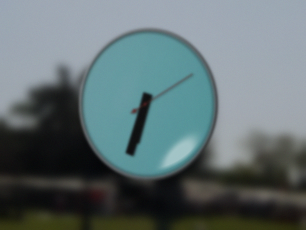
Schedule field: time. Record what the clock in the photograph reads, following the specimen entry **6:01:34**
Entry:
**6:33:10**
